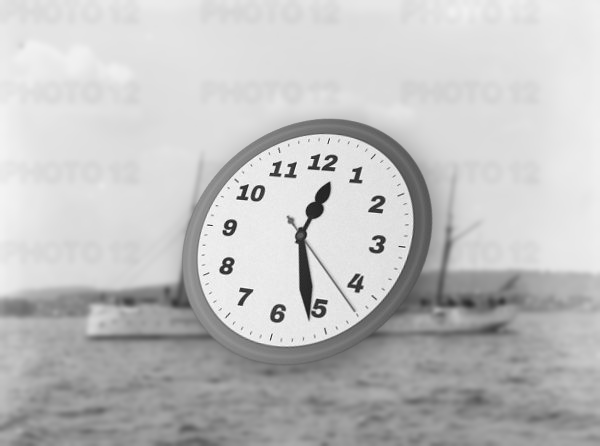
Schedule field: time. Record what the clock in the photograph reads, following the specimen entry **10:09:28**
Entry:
**12:26:22**
